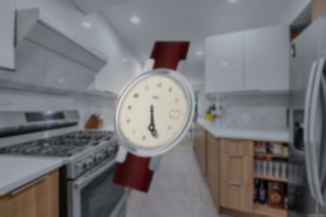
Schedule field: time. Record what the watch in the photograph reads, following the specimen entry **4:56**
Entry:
**5:26**
